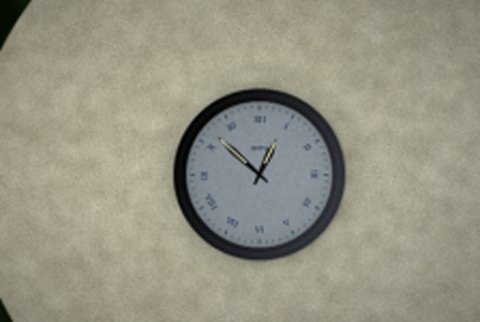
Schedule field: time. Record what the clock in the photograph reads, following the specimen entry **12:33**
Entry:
**12:52**
